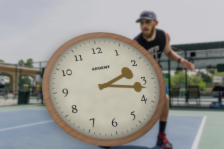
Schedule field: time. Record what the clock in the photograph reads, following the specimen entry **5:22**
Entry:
**2:17**
